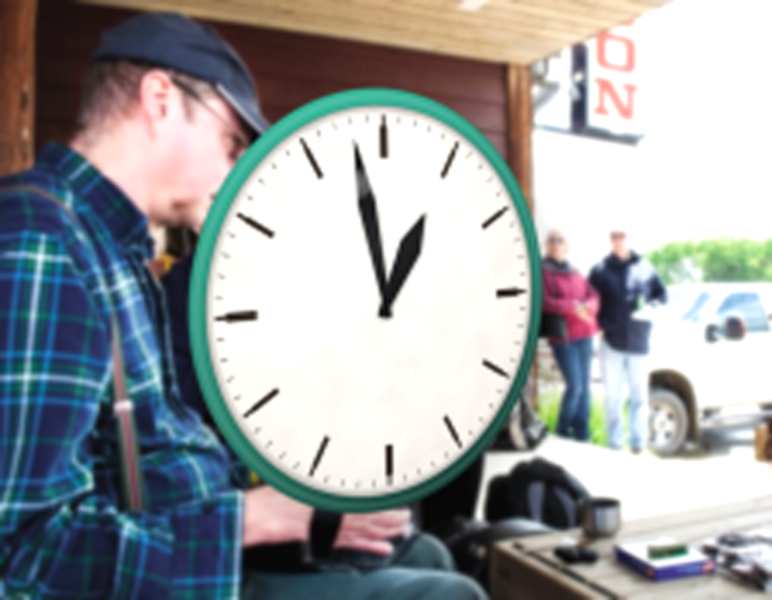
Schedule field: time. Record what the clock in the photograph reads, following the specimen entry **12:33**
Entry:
**12:58**
